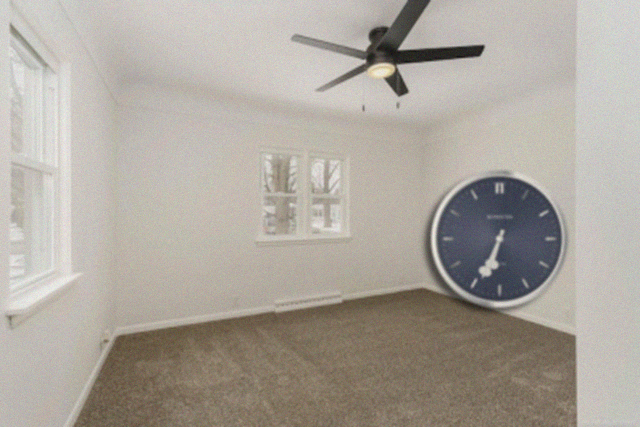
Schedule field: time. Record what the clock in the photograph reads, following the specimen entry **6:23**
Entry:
**6:34**
